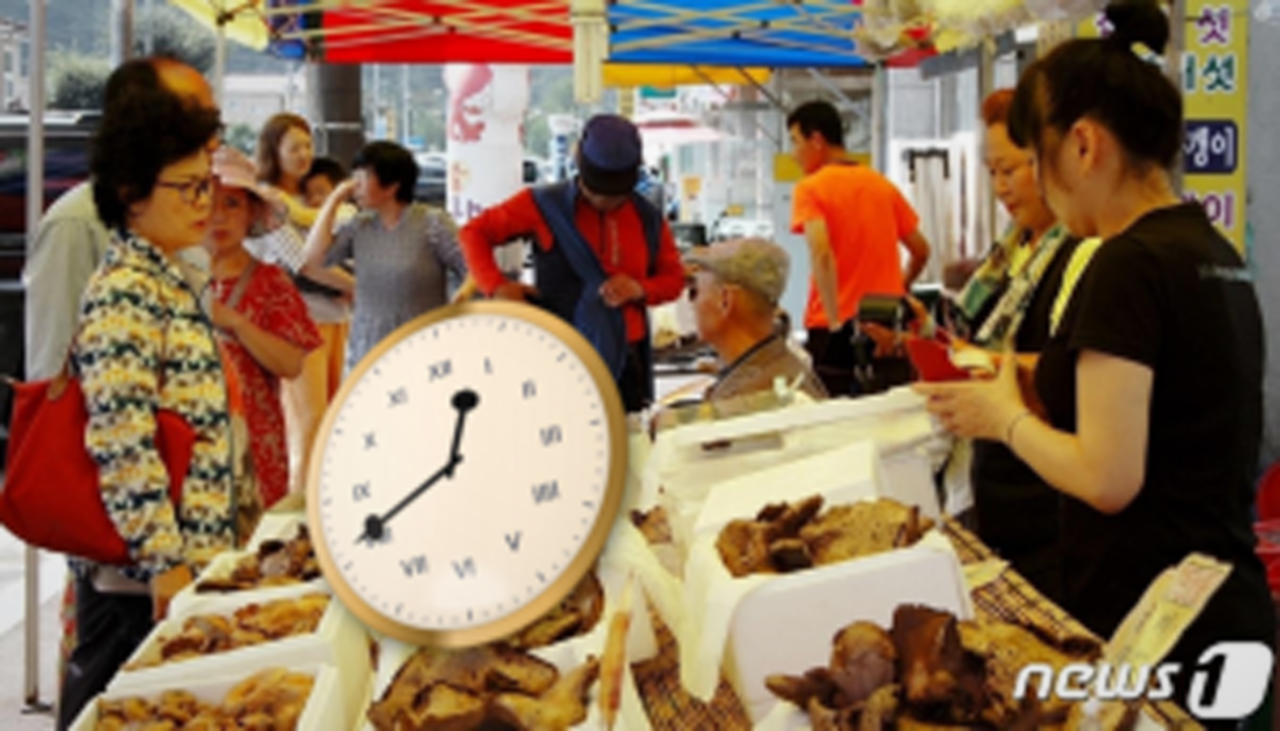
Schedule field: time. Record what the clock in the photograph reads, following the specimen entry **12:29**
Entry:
**12:41**
